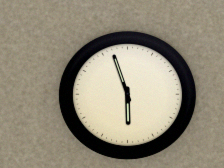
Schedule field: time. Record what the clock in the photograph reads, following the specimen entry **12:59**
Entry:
**5:57**
